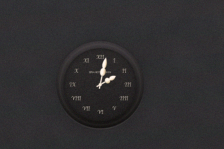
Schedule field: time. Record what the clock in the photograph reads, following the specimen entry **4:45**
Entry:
**2:02**
